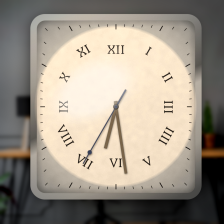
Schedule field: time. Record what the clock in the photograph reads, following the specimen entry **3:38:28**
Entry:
**6:28:35**
